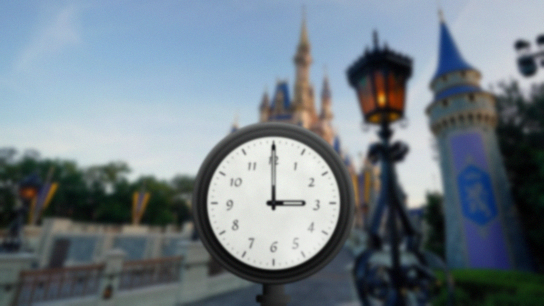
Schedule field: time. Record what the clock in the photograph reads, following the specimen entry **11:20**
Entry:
**3:00**
